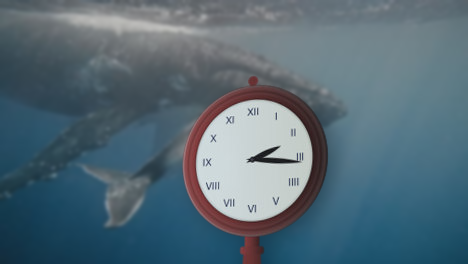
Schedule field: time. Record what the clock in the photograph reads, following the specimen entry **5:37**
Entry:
**2:16**
